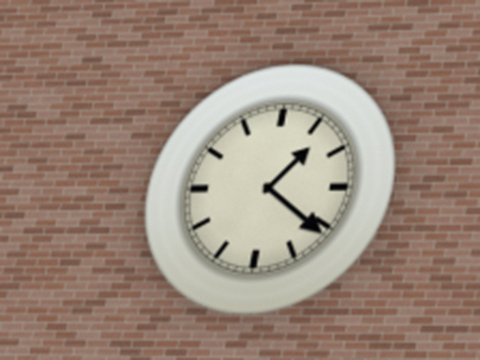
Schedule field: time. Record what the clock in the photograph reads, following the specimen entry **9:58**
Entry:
**1:21**
